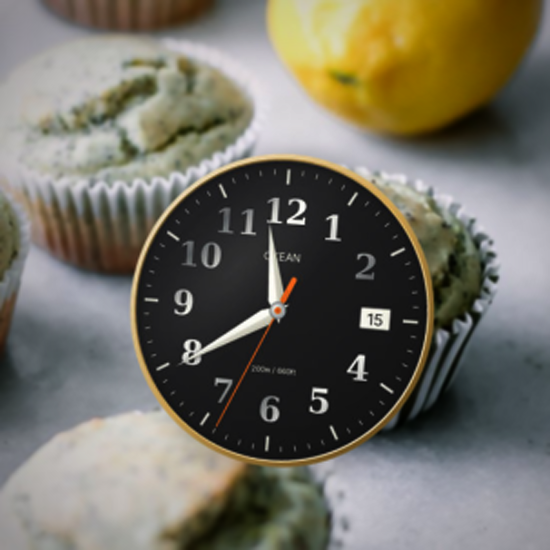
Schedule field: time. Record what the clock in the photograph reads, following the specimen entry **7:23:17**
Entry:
**11:39:34**
